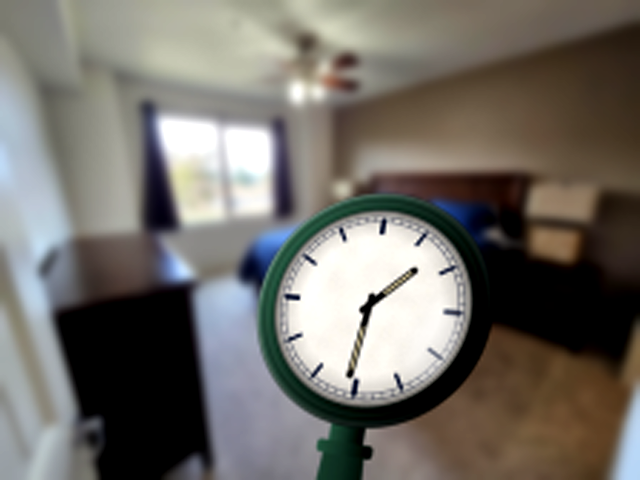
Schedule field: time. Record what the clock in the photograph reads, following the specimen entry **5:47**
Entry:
**1:31**
